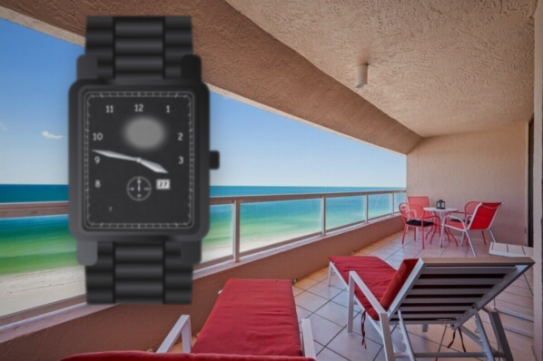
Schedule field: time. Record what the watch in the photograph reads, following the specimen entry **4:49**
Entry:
**3:47**
